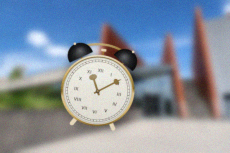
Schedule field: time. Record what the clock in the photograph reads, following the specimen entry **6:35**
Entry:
**11:09**
